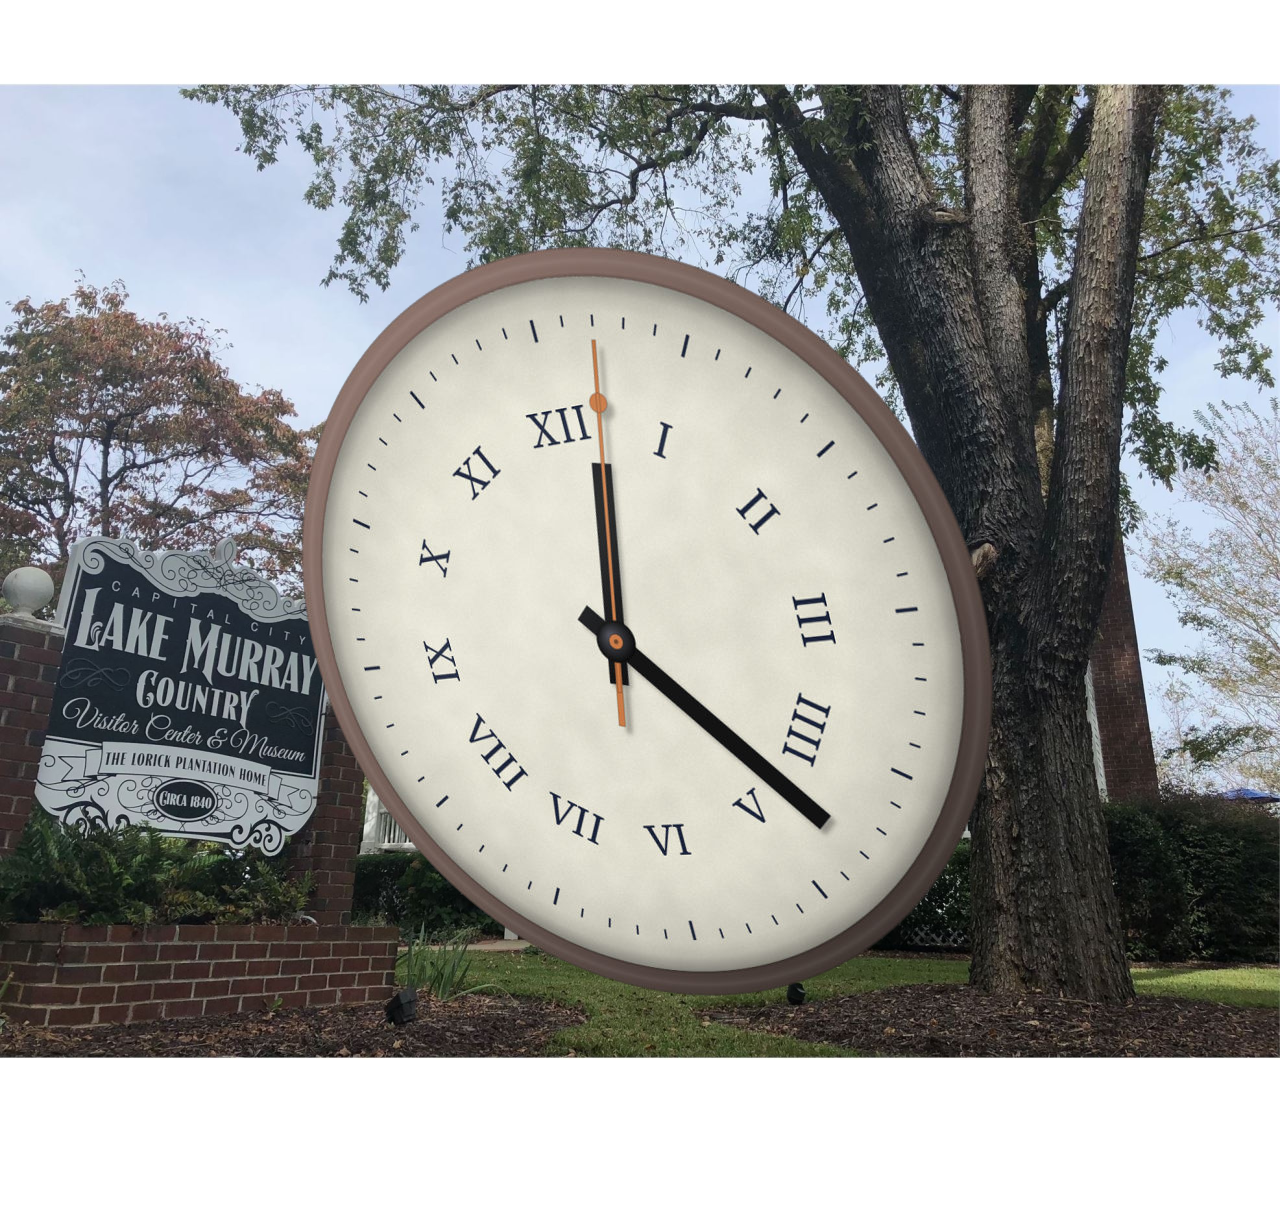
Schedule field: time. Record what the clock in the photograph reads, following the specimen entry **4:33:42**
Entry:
**12:23:02**
